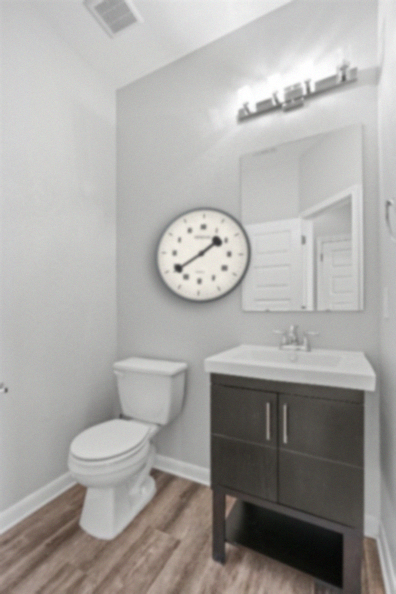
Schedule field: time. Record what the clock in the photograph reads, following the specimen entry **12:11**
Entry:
**1:39**
